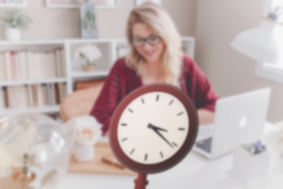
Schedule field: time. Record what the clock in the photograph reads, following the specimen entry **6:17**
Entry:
**3:21**
